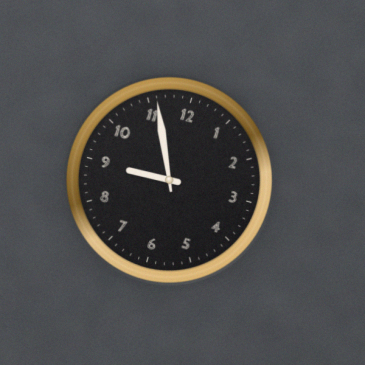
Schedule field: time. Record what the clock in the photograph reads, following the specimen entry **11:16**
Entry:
**8:56**
